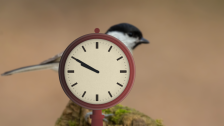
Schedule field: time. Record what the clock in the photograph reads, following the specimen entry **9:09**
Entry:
**9:50**
